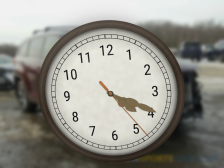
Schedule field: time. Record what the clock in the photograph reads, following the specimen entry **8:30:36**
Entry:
**4:19:24**
